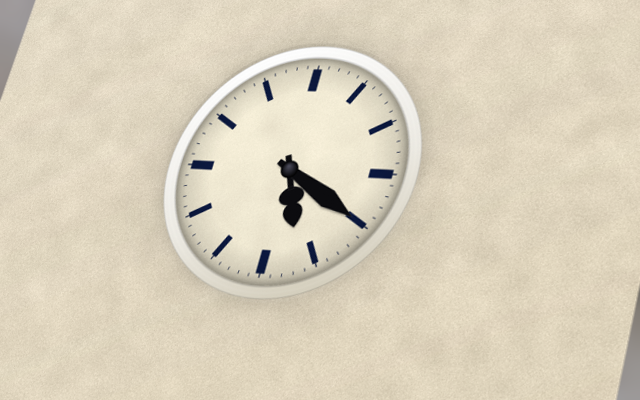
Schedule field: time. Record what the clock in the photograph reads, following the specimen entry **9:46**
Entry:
**5:20**
